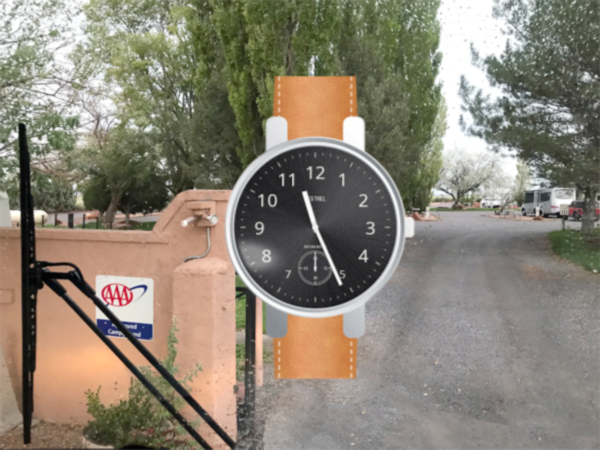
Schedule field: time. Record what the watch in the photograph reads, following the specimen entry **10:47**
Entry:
**11:26**
